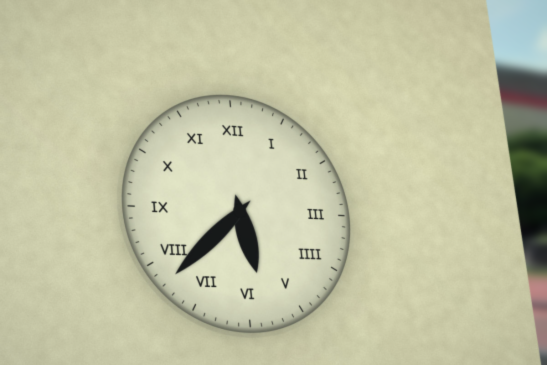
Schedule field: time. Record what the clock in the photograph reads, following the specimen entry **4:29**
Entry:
**5:38**
